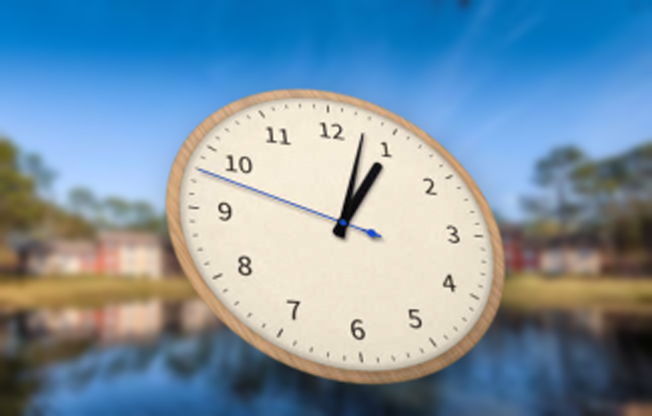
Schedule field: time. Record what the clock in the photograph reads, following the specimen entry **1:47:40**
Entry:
**1:02:48**
